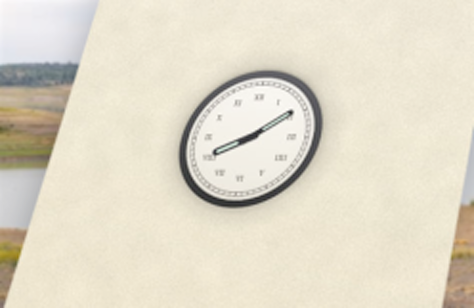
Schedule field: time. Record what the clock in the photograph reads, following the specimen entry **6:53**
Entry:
**8:09**
